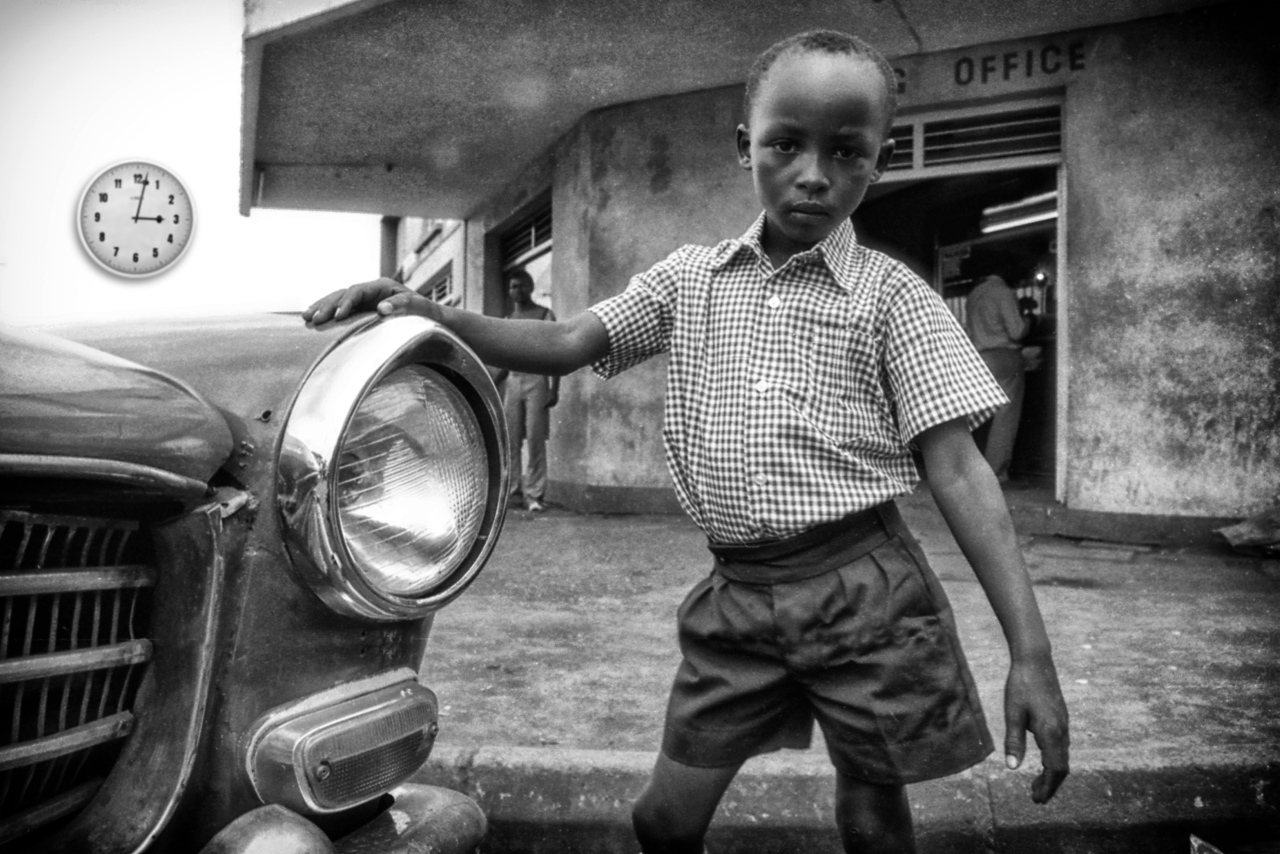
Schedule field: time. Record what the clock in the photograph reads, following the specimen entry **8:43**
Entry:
**3:02**
